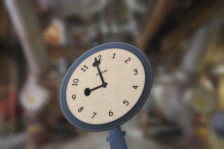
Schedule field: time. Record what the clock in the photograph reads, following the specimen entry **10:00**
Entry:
**8:59**
